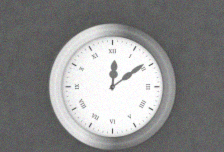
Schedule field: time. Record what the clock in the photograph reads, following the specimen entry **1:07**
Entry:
**12:09**
